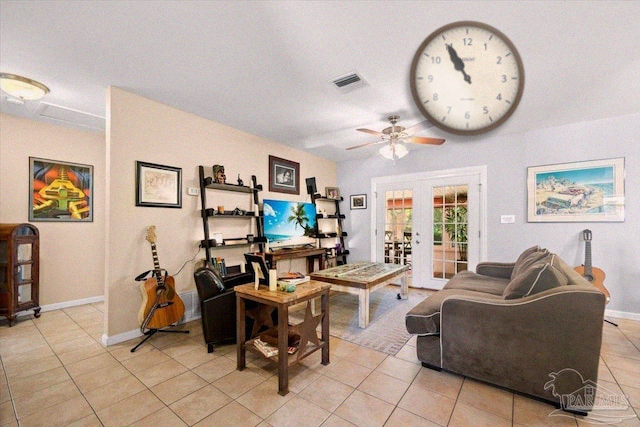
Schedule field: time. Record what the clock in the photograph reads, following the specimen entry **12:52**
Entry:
**10:55**
